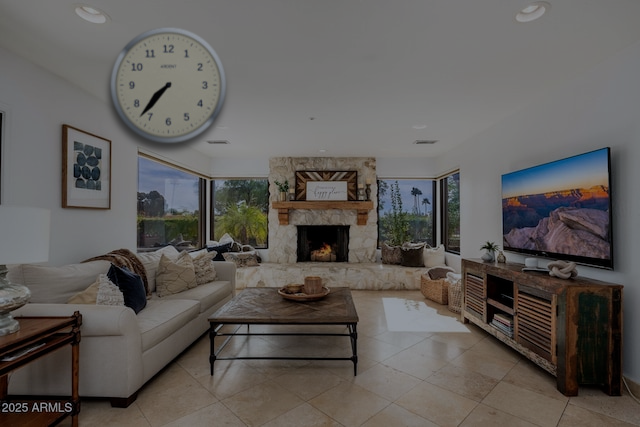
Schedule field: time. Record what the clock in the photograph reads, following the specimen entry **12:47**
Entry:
**7:37**
